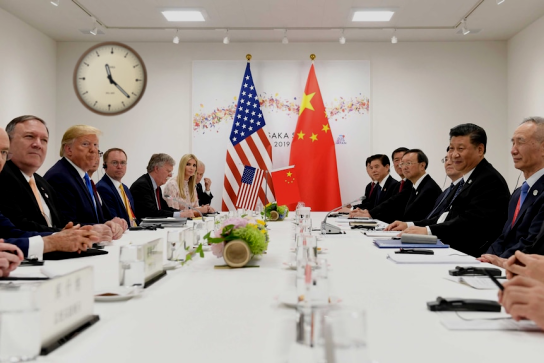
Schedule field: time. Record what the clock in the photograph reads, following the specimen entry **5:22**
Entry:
**11:22**
